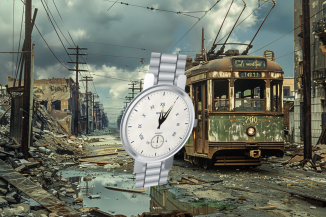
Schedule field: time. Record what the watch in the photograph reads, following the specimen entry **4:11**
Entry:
**12:05**
